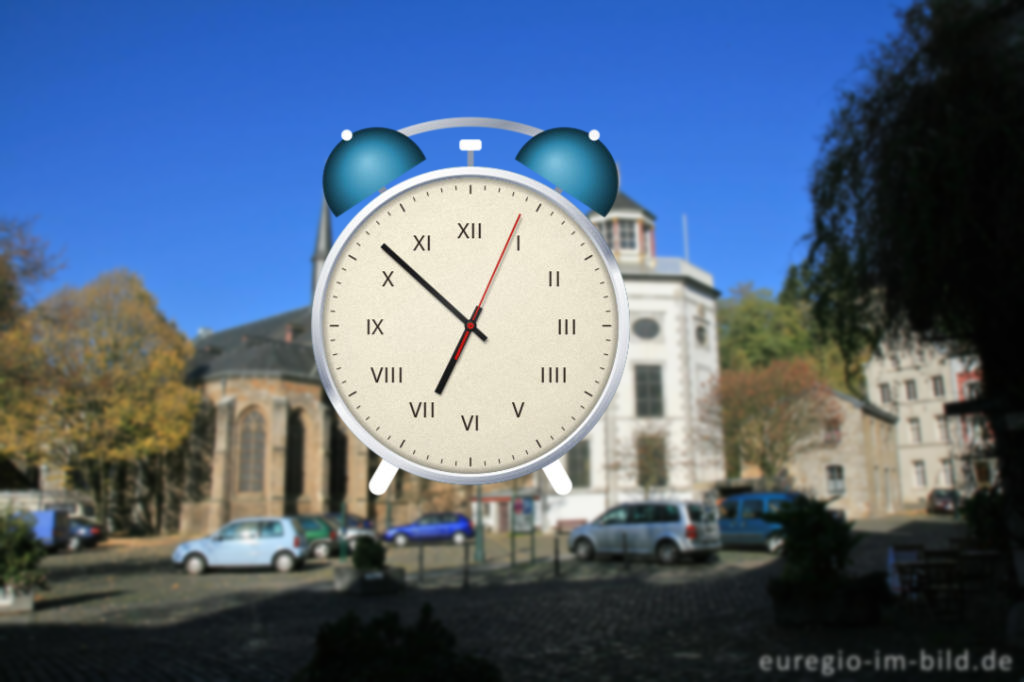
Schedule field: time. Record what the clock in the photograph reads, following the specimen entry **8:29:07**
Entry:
**6:52:04**
